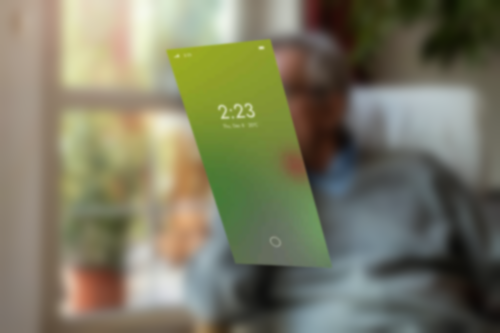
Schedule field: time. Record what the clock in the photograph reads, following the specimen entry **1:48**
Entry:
**2:23**
